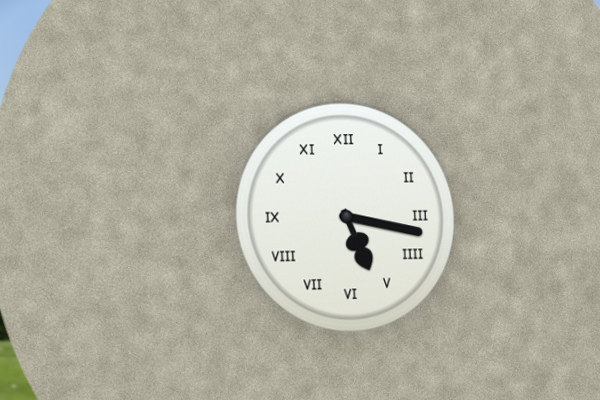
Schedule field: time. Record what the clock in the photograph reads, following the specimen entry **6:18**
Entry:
**5:17**
